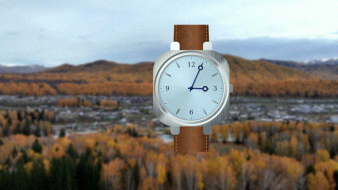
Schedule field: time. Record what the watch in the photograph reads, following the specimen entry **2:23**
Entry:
**3:04**
